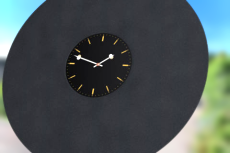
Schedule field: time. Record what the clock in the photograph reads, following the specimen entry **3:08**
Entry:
**1:48**
